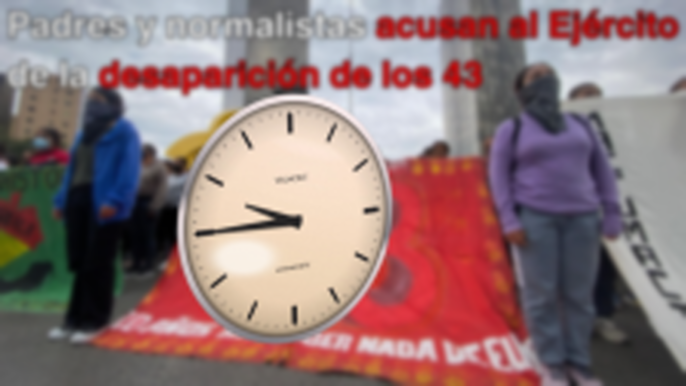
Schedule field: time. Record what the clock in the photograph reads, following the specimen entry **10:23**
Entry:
**9:45**
